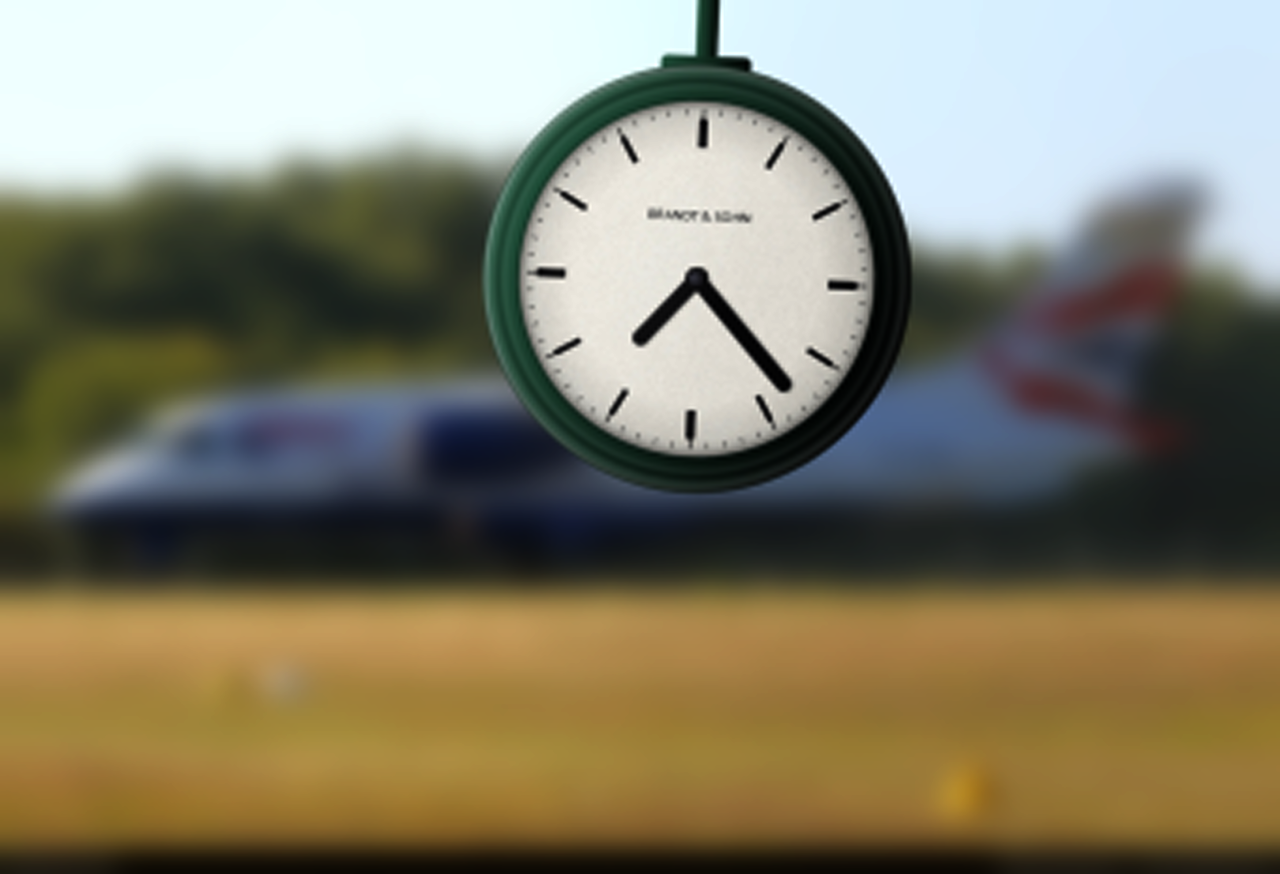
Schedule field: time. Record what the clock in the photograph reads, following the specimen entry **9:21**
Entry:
**7:23**
